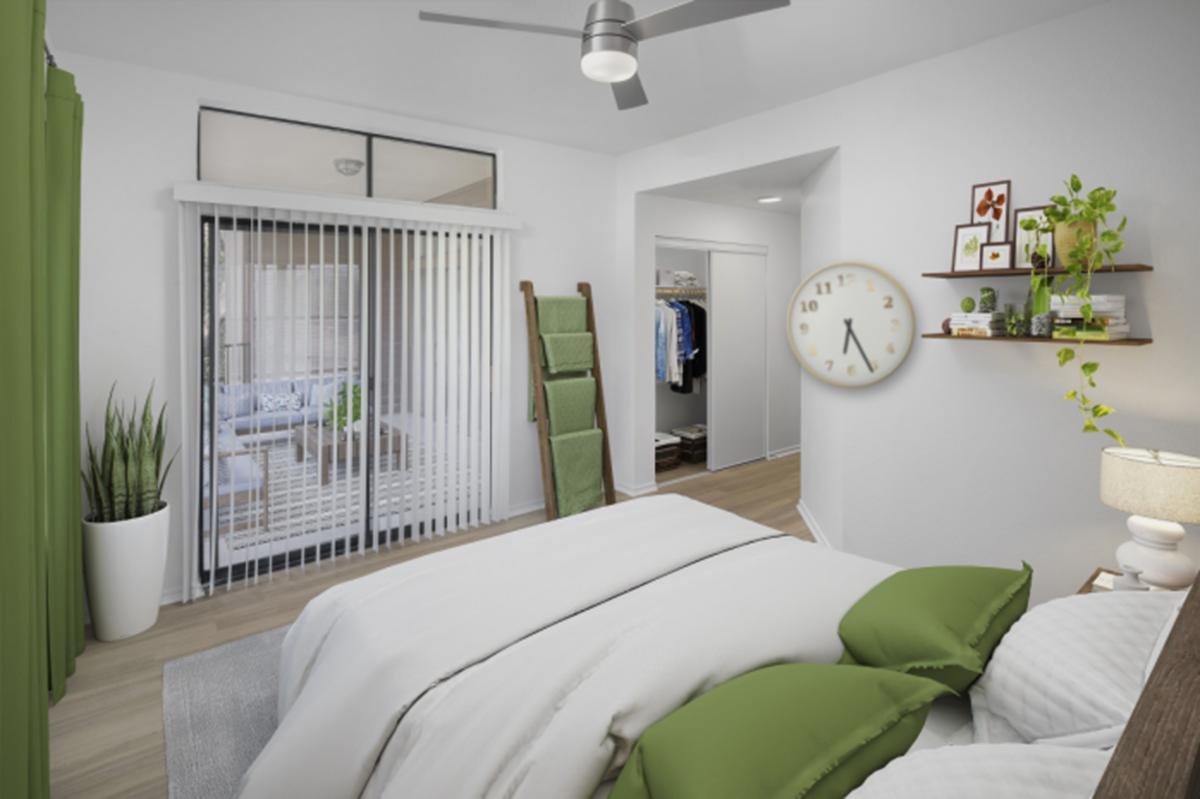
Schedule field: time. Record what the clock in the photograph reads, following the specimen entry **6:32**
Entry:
**6:26**
